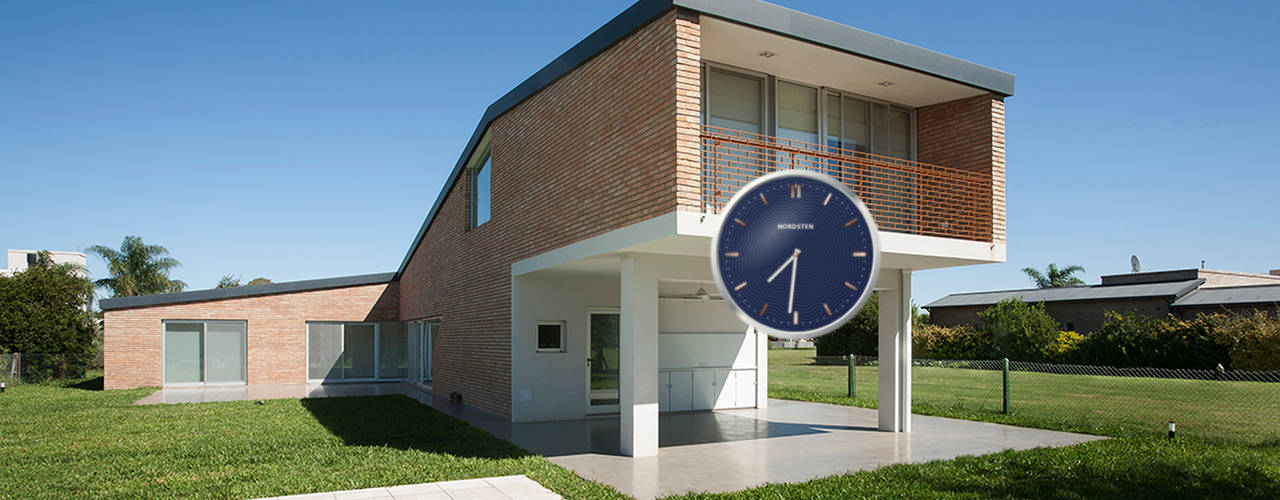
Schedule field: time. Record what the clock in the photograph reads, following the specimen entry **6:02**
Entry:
**7:31**
